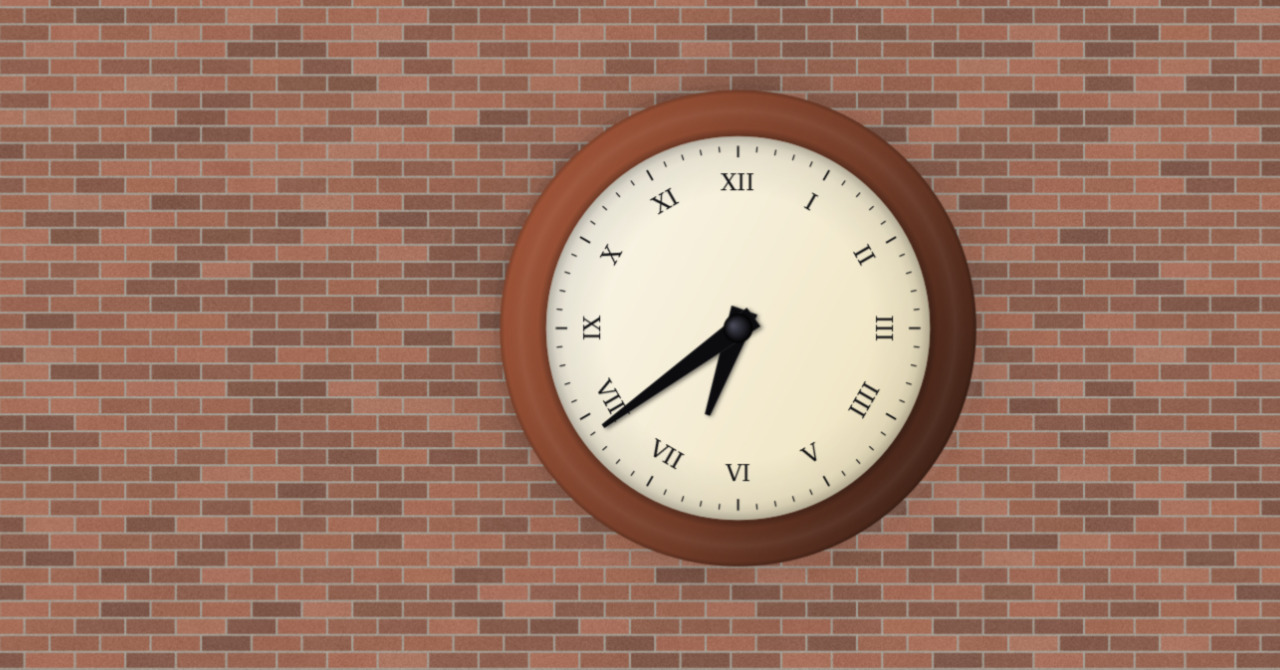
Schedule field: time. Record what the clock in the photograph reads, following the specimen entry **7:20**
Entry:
**6:39**
